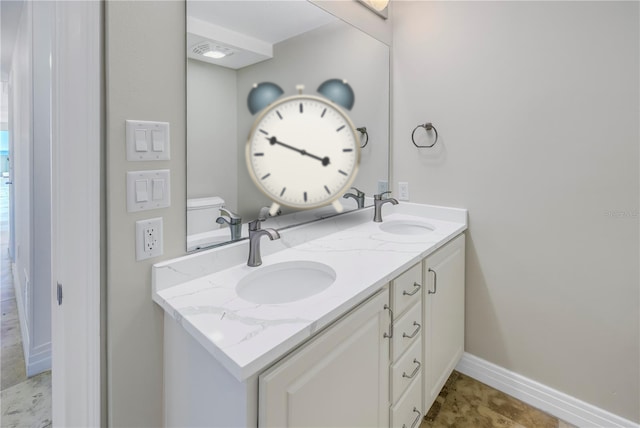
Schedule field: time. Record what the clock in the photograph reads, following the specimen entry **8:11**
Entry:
**3:49**
